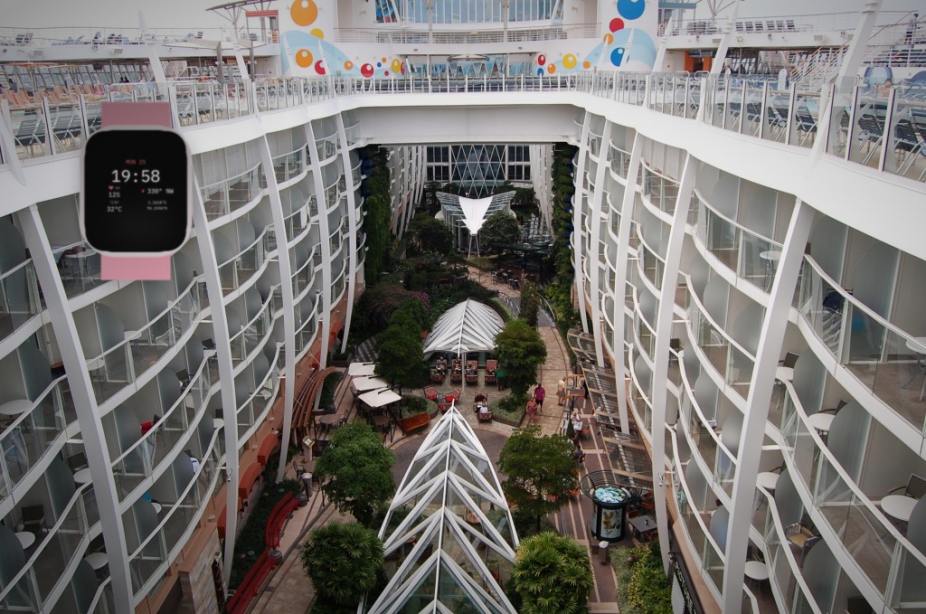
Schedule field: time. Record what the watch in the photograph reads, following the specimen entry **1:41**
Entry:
**19:58**
